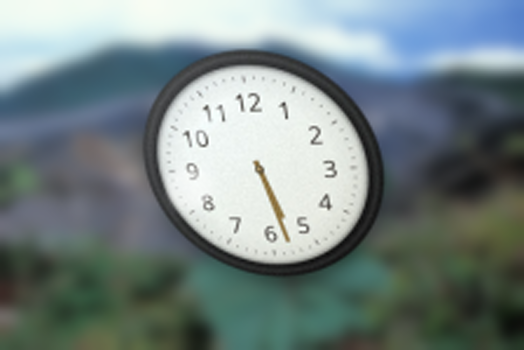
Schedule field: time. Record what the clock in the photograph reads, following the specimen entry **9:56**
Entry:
**5:28**
